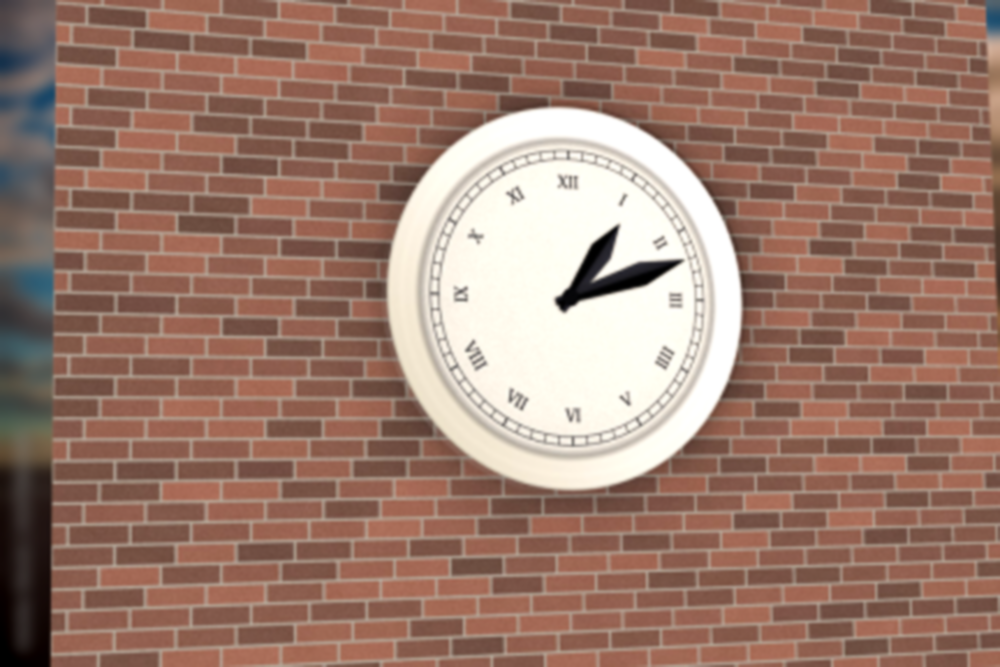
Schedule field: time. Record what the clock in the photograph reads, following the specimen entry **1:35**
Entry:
**1:12**
